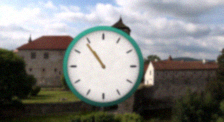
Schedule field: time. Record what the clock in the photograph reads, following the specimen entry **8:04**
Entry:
**10:54**
